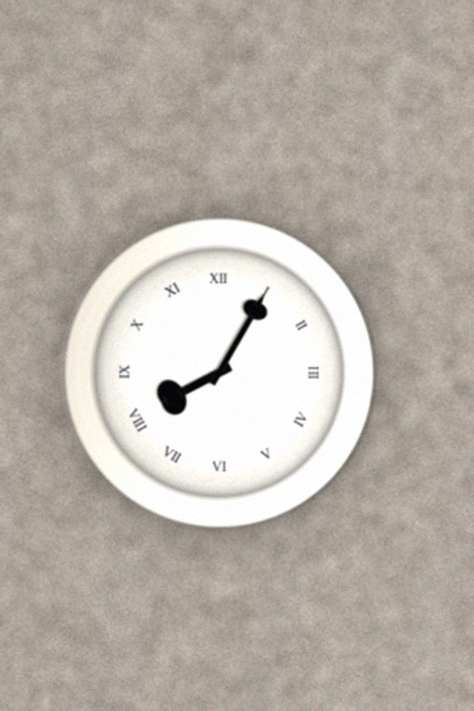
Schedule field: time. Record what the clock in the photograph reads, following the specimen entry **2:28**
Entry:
**8:05**
